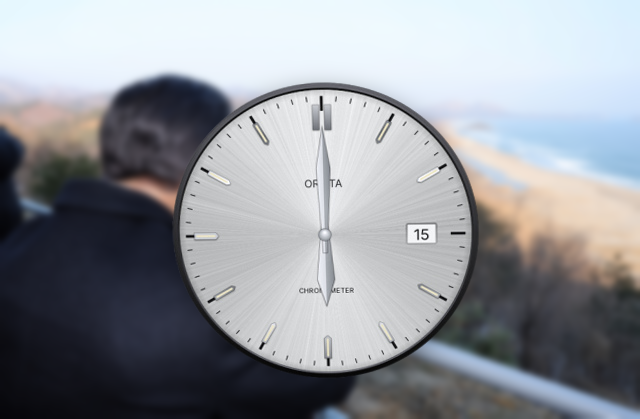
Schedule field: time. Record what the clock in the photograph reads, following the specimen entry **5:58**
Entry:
**6:00**
